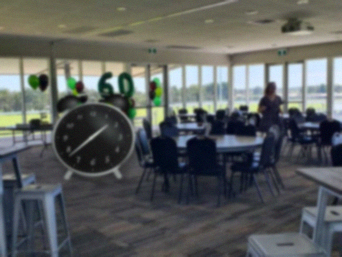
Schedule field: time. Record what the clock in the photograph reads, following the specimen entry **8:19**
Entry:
**1:38**
